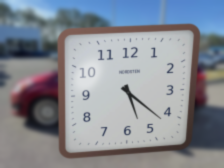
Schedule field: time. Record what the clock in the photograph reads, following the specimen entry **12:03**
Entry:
**5:22**
